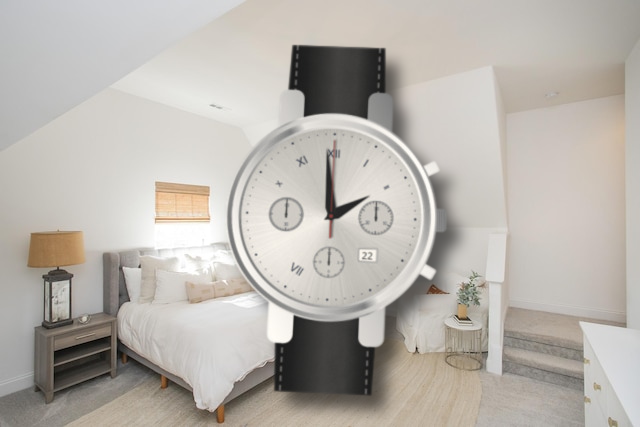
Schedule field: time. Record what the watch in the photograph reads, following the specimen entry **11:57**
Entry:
**1:59**
